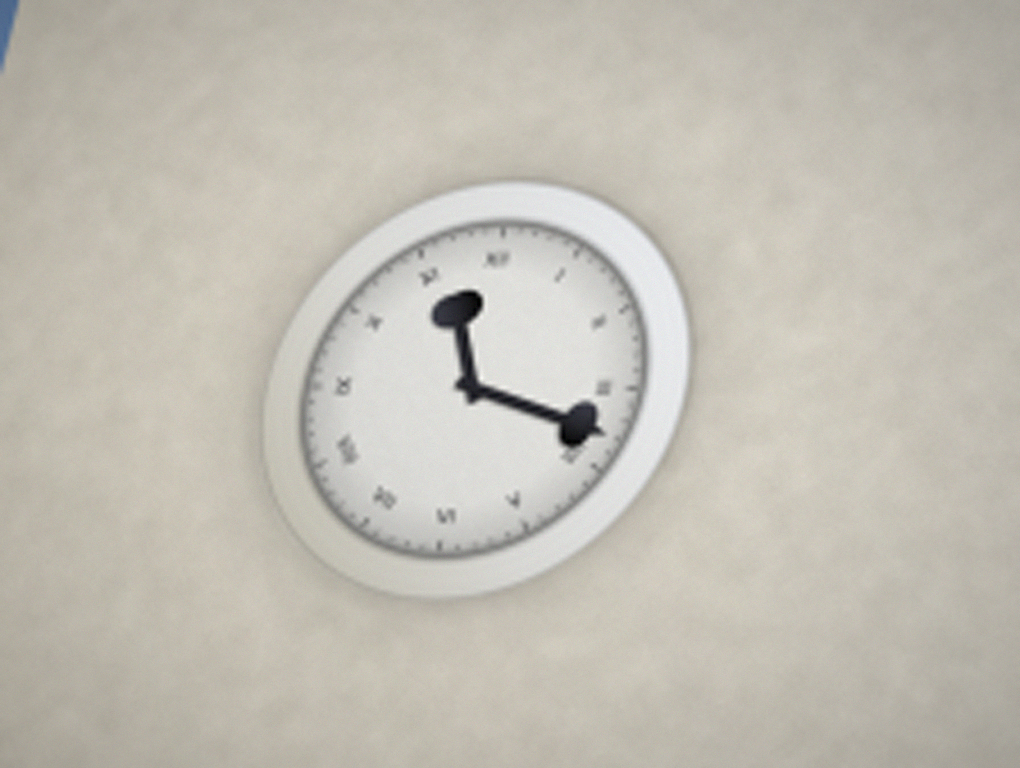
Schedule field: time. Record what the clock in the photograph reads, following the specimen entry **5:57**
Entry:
**11:18**
